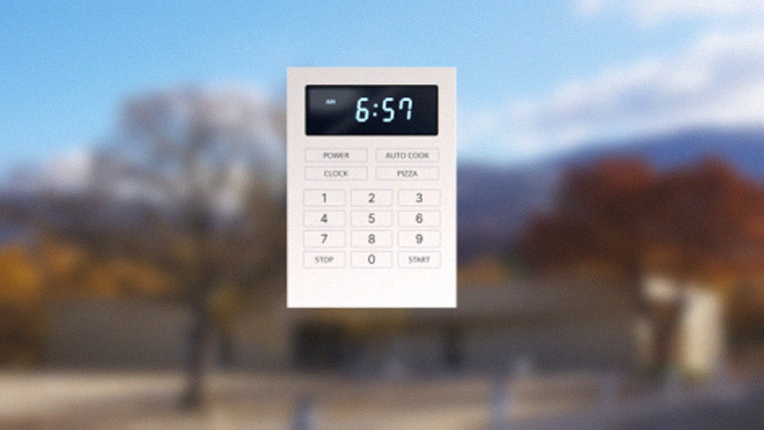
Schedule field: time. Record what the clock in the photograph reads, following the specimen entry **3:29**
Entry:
**6:57**
